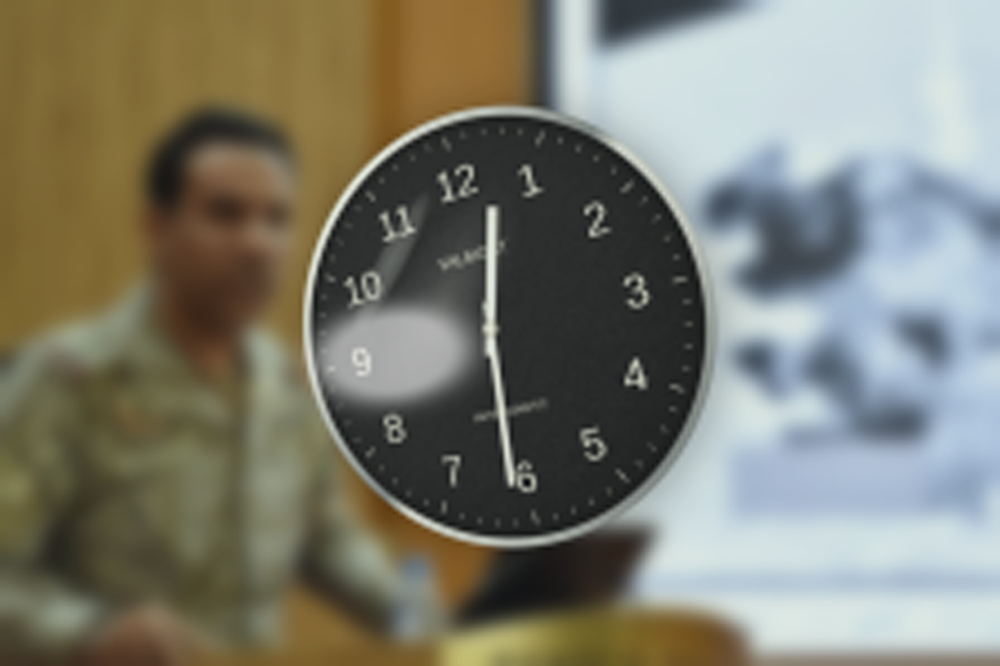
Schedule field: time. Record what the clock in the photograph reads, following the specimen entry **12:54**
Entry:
**12:31**
